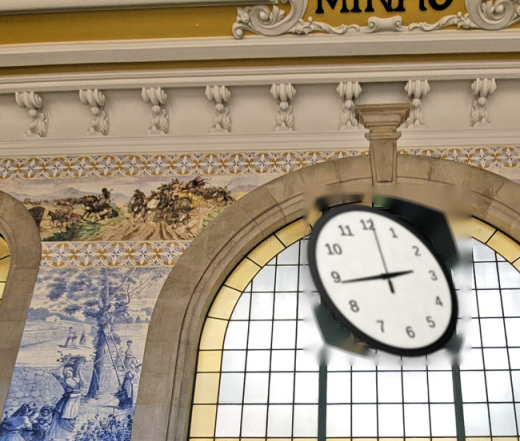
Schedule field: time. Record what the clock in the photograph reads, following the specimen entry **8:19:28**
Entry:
**2:44:01**
